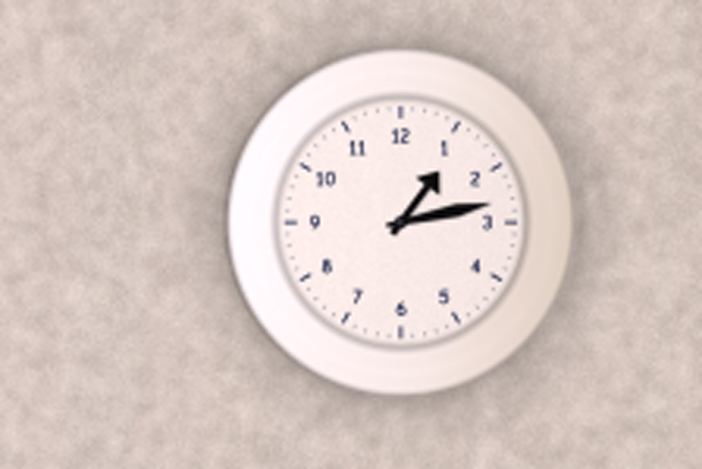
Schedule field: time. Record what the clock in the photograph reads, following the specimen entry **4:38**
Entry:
**1:13**
